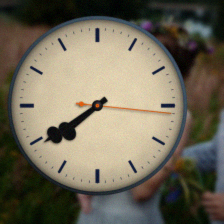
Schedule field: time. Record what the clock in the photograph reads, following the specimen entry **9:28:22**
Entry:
**7:39:16**
